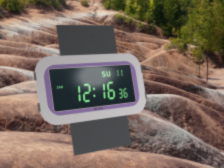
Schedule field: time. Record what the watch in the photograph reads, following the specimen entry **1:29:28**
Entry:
**12:16:36**
